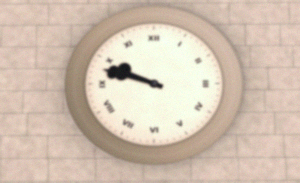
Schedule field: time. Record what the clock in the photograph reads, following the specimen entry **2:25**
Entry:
**9:48**
